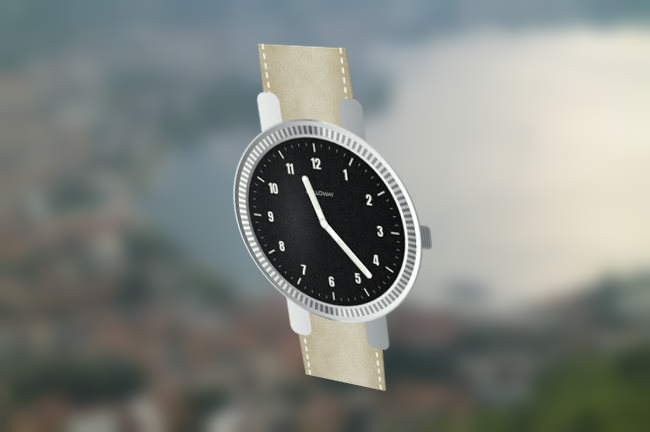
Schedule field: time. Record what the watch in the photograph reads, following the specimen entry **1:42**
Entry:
**11:23**
